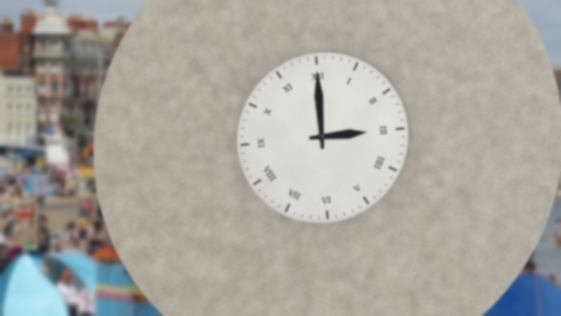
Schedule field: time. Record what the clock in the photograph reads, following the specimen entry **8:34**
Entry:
**3:00**
